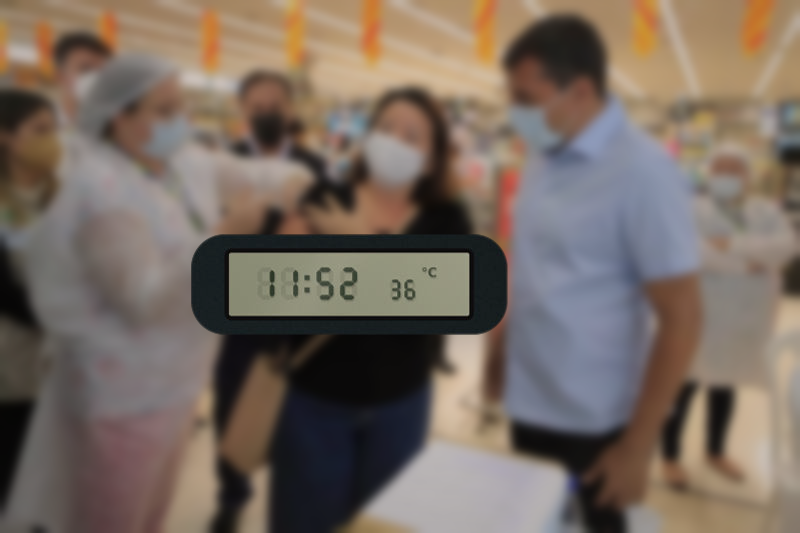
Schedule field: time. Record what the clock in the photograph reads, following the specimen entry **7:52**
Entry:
**11:52**
